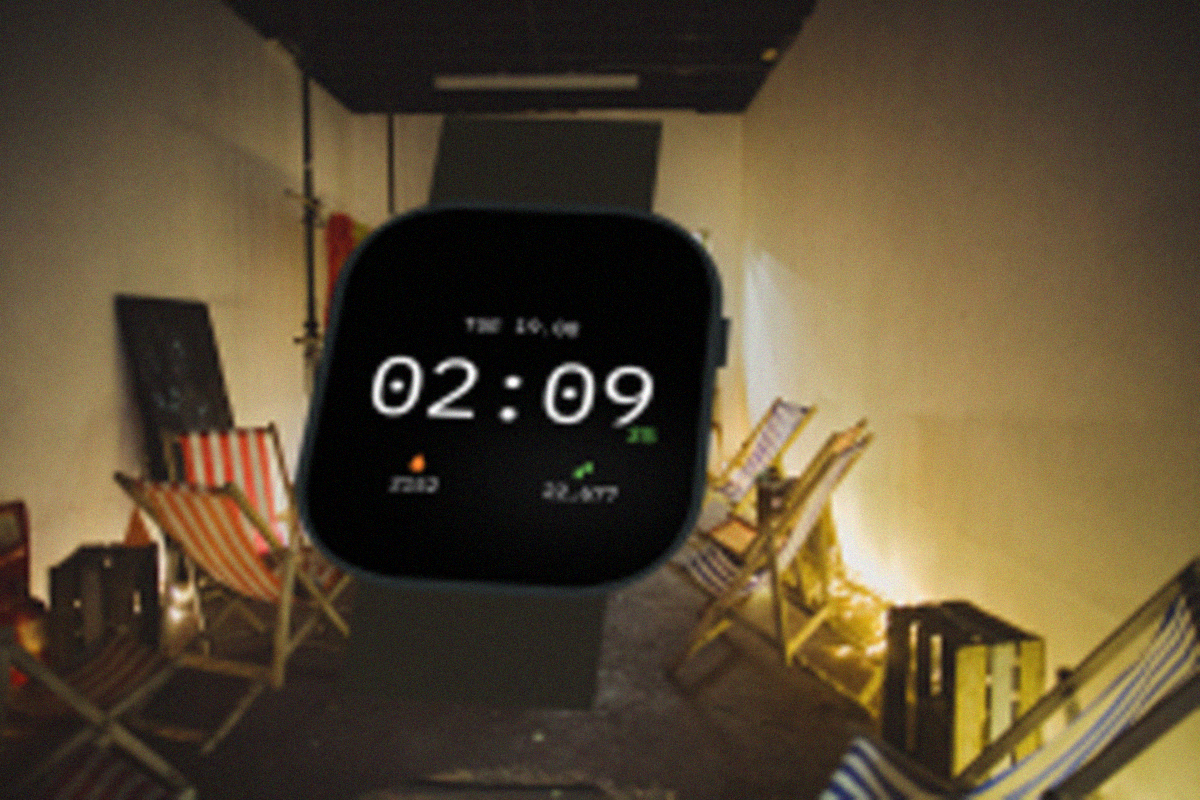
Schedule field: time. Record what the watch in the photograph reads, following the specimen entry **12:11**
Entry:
**2:09**
